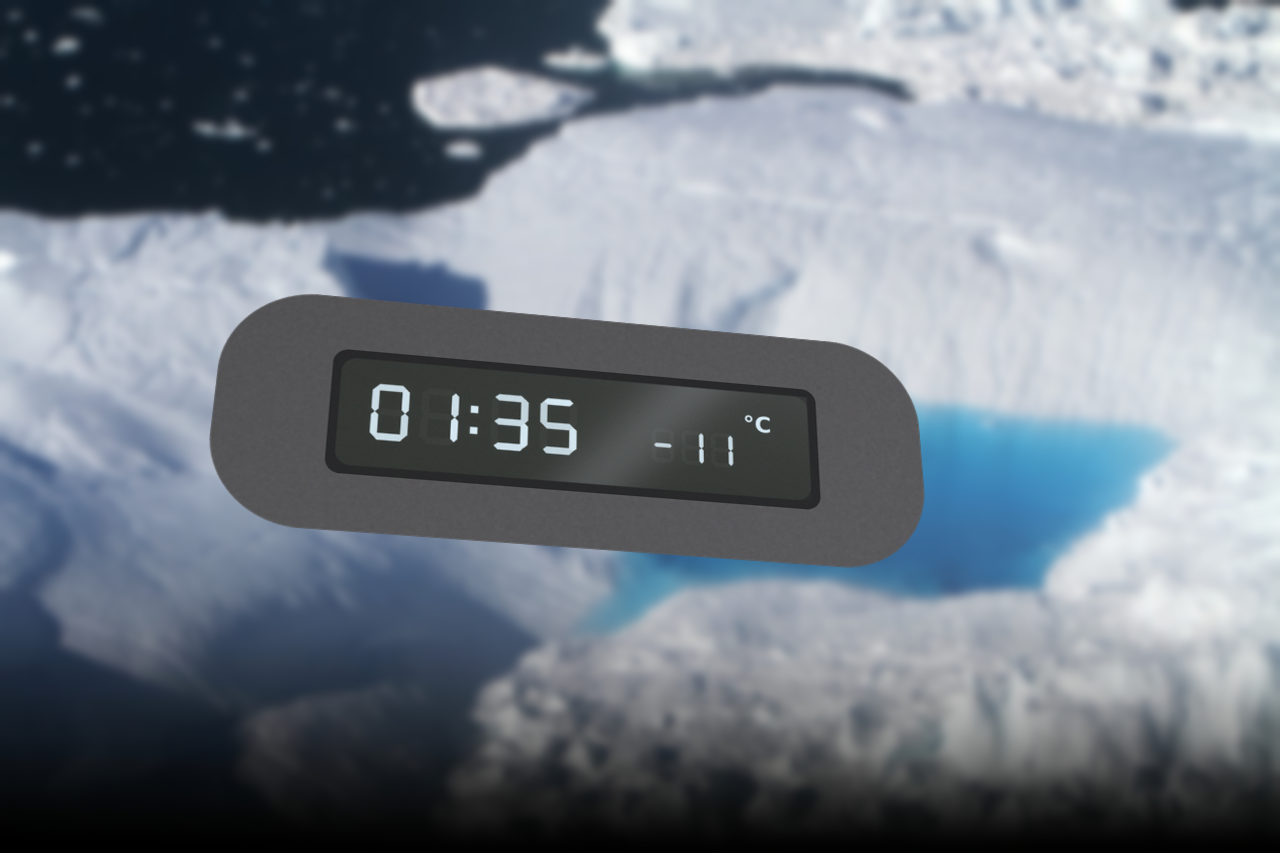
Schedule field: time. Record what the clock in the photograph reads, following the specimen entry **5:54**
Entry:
**1:35**
